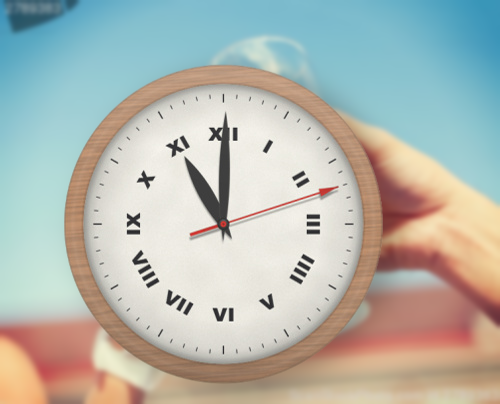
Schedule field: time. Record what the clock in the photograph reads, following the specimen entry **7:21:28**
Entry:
**11:00:12**
